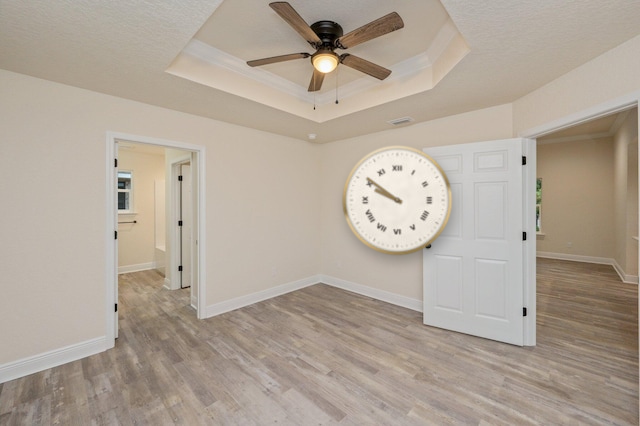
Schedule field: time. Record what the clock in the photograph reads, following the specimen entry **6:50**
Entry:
**9:51**
